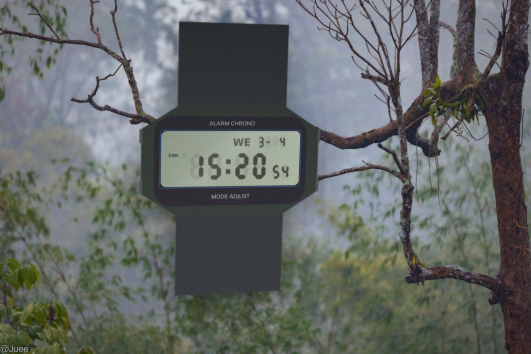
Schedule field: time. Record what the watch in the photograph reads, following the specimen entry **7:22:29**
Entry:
**15:20:54**
